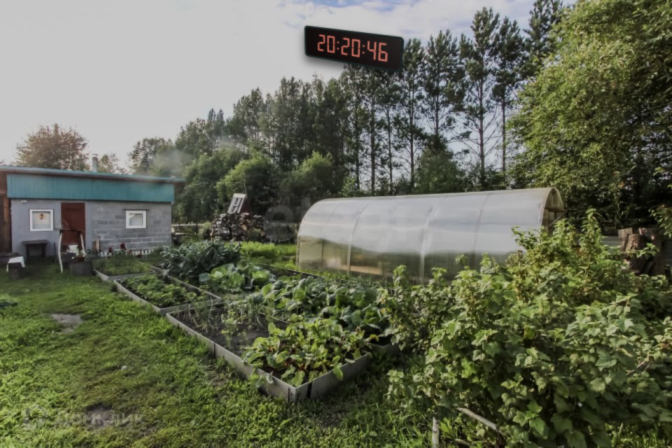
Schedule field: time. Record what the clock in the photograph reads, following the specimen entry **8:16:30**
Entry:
**20:20:46**
